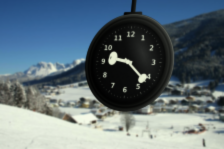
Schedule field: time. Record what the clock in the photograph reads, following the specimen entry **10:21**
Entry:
**9:22**
